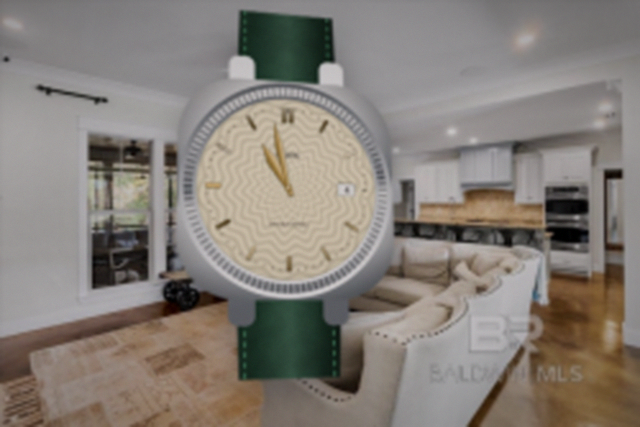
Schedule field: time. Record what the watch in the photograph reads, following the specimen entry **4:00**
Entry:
**10:58**
